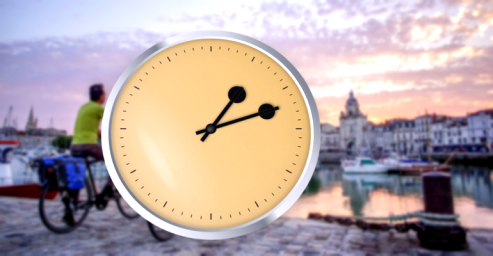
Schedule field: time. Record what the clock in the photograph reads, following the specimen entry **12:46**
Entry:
**1:12**
